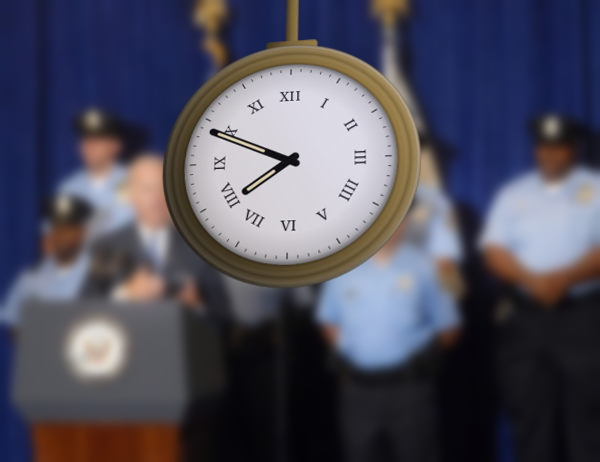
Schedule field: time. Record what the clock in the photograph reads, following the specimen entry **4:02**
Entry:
**7:49**
